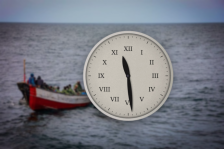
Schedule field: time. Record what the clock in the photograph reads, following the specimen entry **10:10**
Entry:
**11:29**
